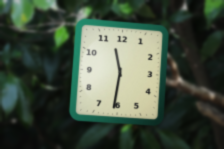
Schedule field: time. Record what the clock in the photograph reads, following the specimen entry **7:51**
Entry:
**11:31**
